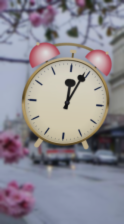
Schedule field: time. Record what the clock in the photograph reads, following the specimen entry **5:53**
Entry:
**12:04**
